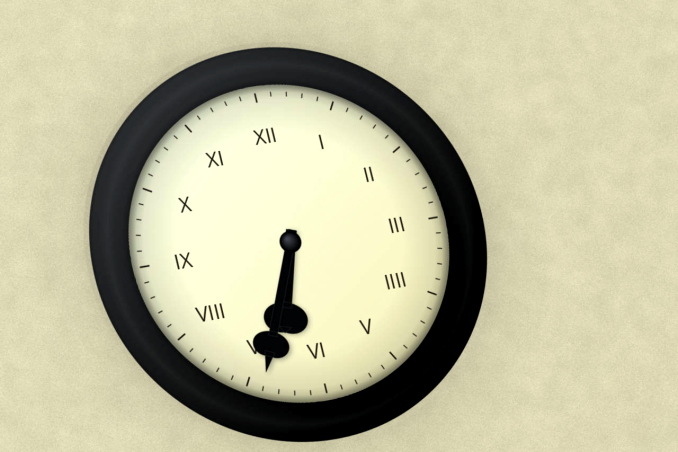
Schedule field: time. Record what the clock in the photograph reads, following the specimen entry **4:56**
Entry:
**6:34**
